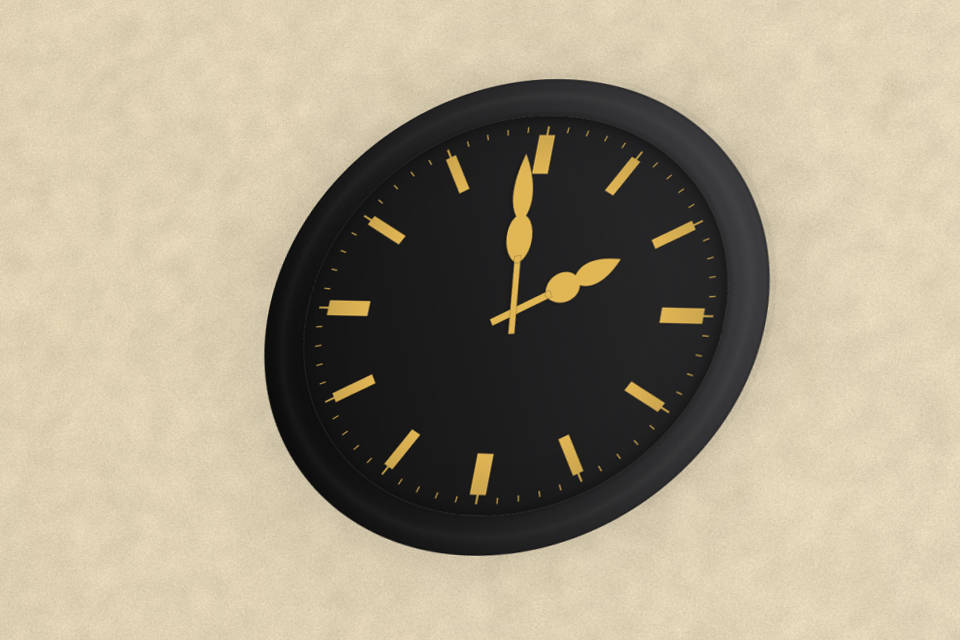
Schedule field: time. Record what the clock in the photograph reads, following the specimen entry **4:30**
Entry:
**1:59**
